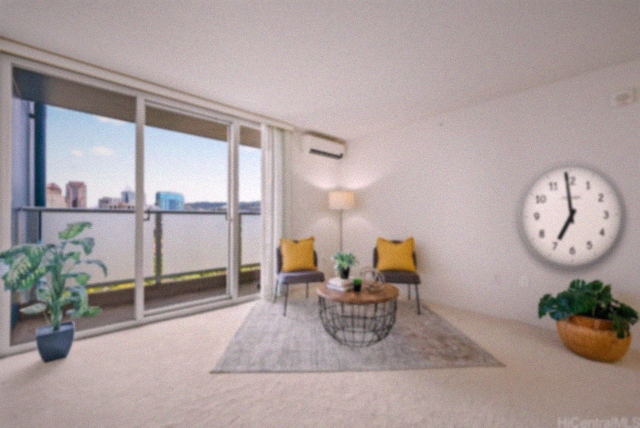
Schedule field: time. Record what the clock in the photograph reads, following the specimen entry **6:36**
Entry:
**6:59**
